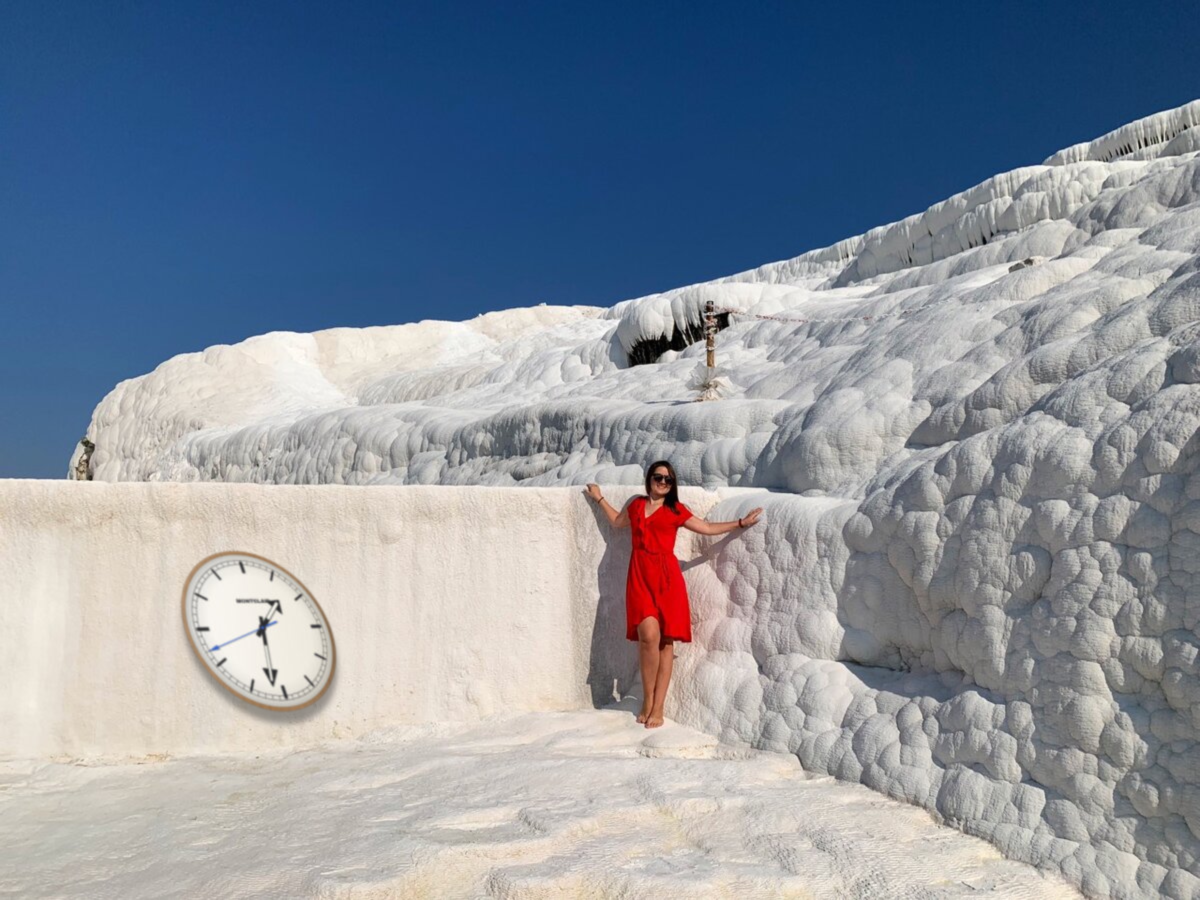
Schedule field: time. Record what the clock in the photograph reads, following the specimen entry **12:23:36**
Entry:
**1:31:42**
